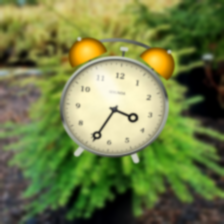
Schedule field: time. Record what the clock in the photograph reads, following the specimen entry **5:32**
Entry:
**3:34**
